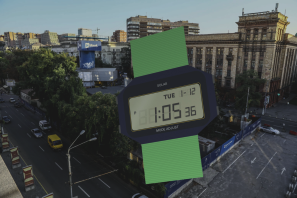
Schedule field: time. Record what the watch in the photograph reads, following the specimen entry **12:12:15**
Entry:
**1:05:36**
